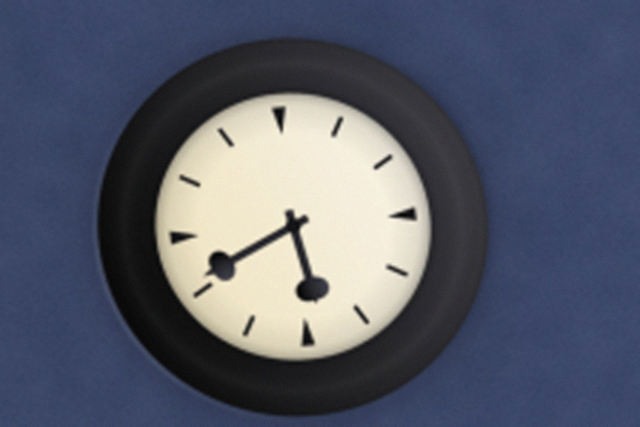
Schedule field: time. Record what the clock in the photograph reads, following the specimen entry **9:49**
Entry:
**5:41**
